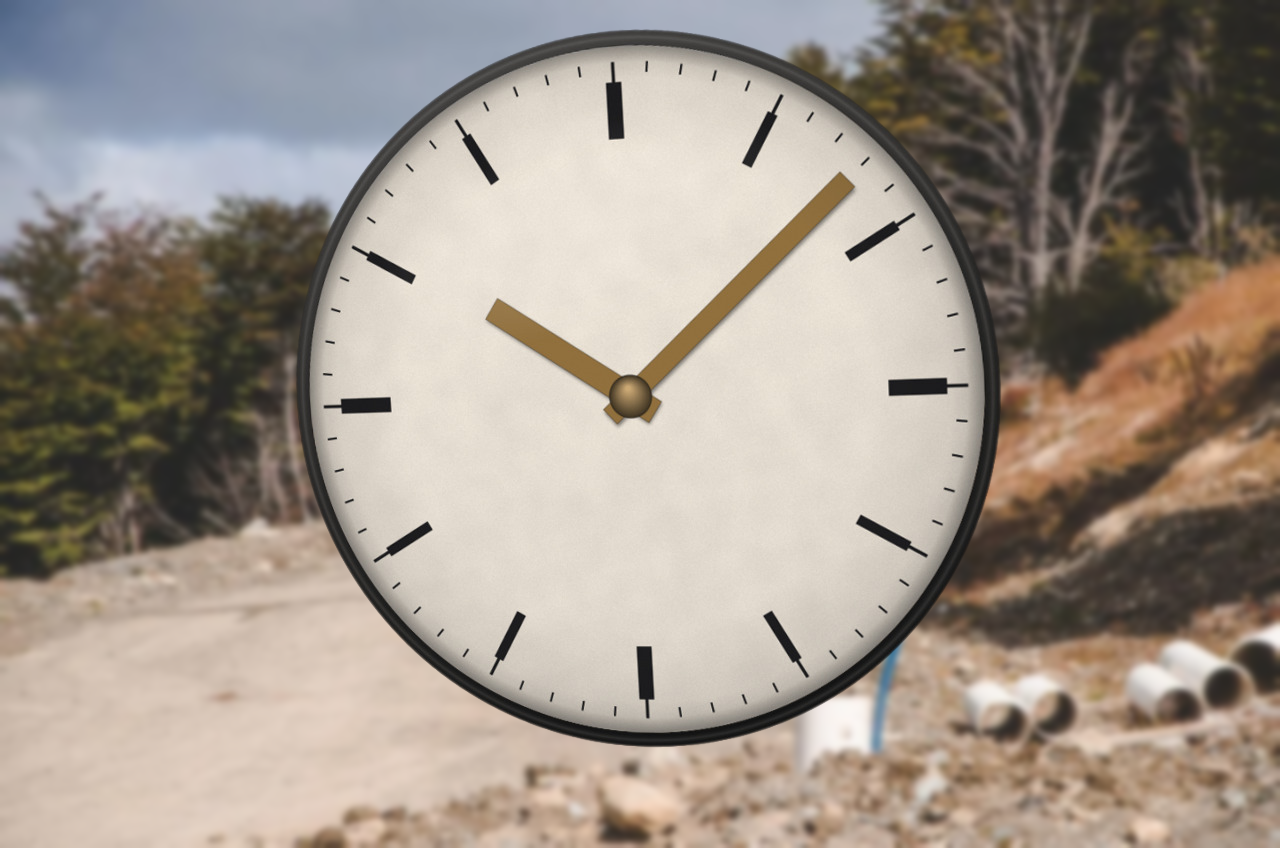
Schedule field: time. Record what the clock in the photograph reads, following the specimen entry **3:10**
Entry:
**10:08**
